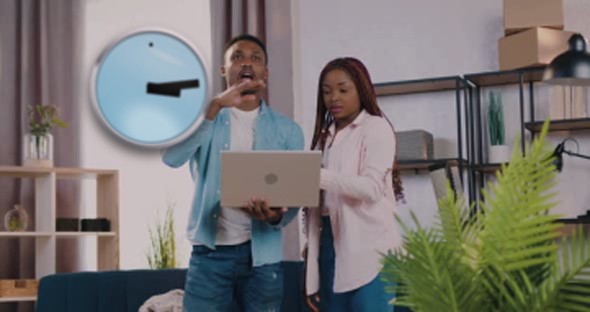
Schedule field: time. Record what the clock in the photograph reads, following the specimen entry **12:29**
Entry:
**3:14**
